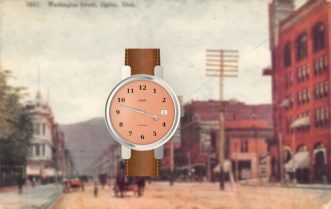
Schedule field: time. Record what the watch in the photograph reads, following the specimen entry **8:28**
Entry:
**3:48**
